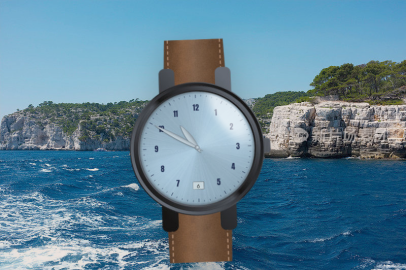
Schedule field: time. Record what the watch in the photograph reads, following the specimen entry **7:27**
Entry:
**10:50**
